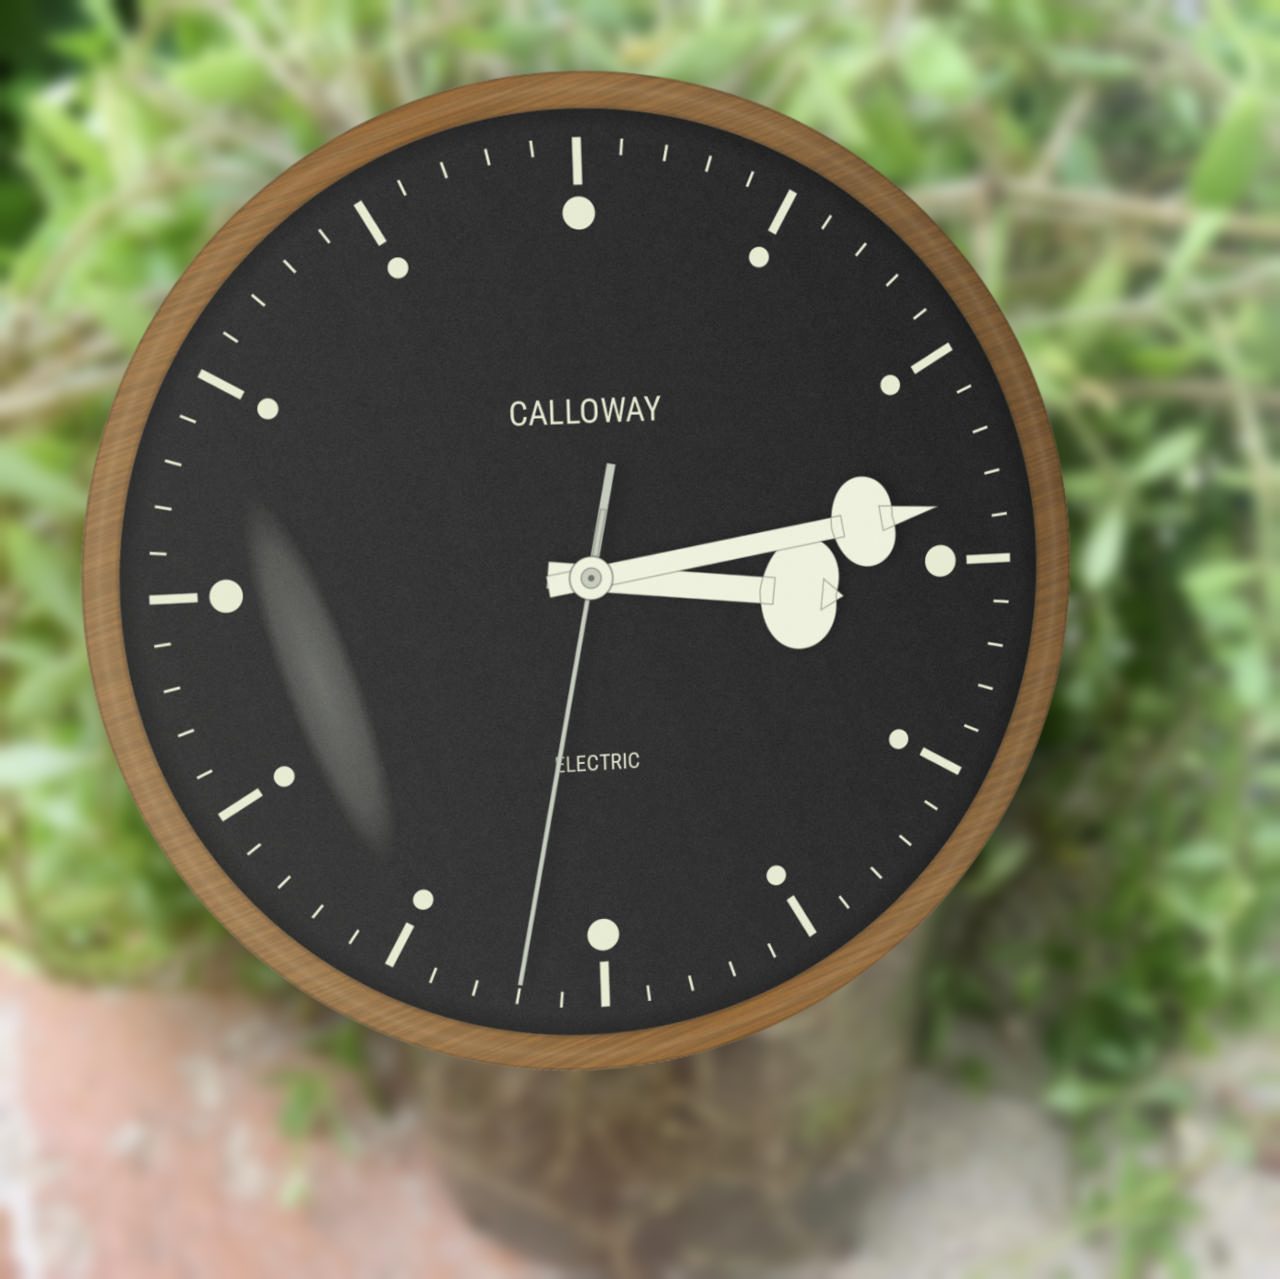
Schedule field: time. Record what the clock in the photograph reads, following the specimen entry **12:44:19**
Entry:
**3:13:32**
